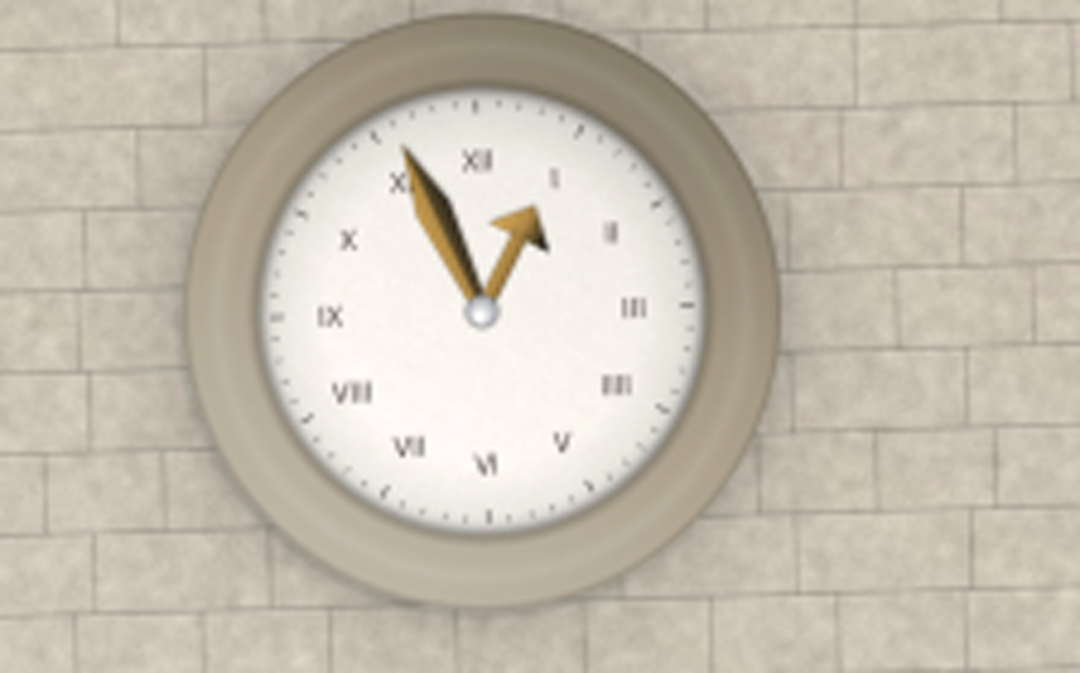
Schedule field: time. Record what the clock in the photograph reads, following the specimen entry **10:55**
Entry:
**12:56**
